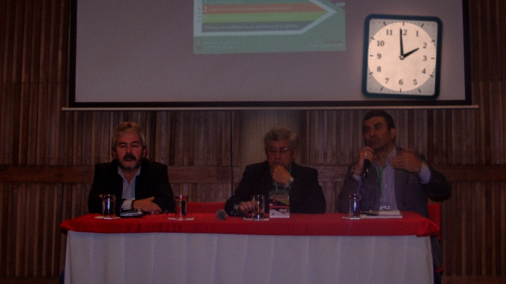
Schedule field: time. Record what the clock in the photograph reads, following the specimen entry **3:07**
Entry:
**1:59**
